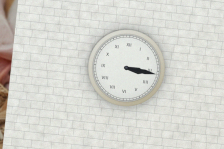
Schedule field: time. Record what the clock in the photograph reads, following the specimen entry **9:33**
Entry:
**3:16**
